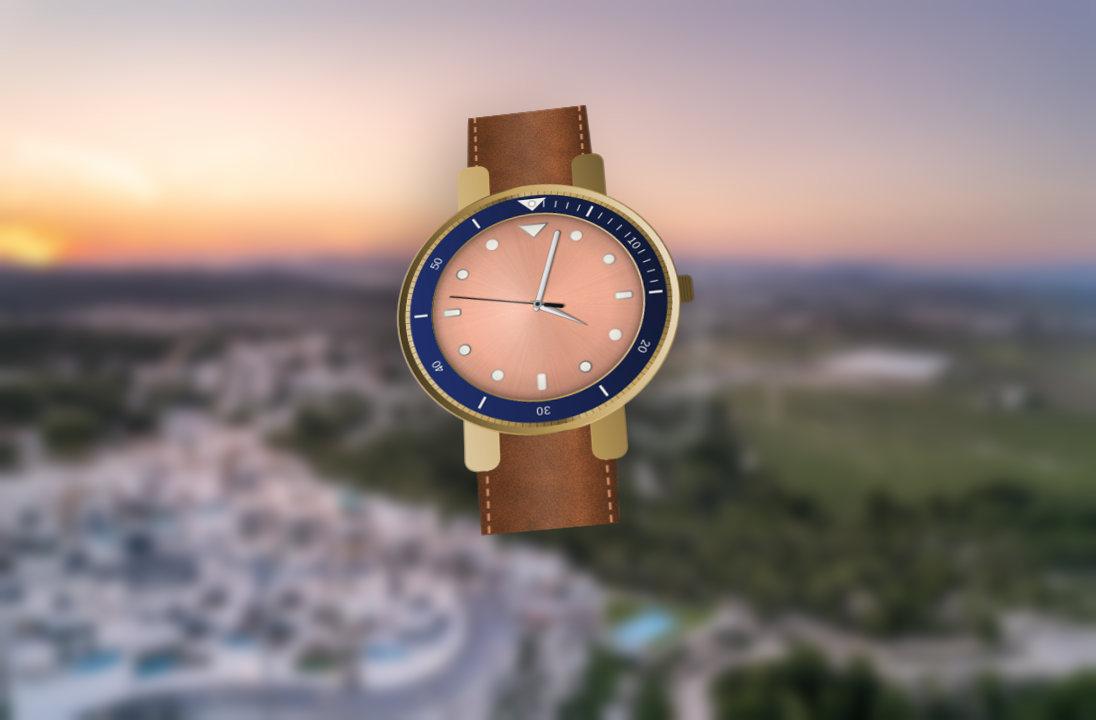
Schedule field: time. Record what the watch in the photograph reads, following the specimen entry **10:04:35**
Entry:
**4:02:47**
